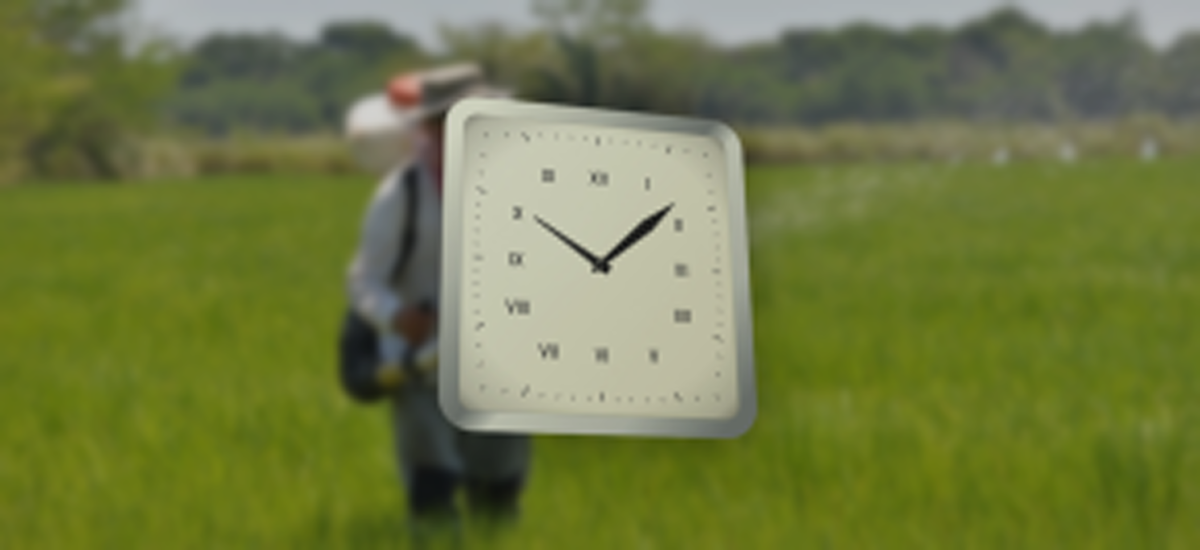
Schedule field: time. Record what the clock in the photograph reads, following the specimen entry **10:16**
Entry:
**10:08**
